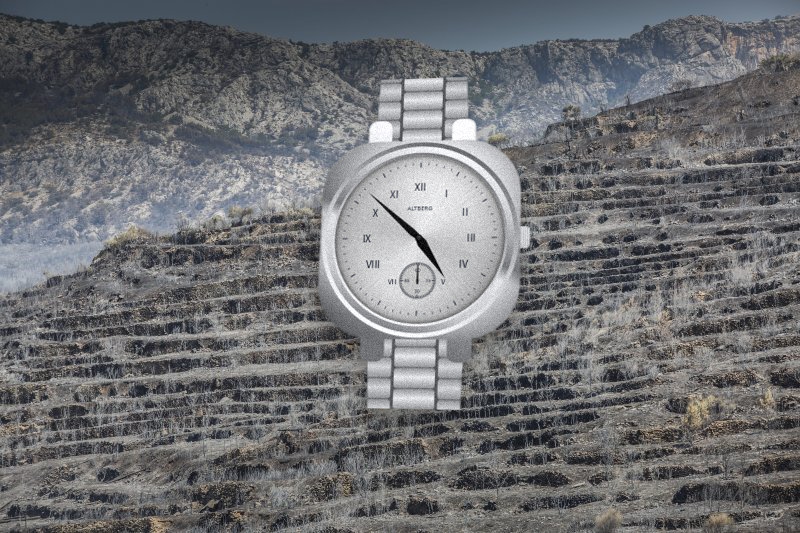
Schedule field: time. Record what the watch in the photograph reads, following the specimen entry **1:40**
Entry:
**4:52**
